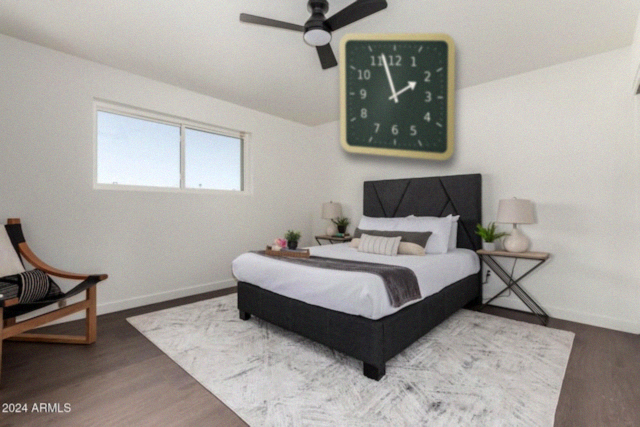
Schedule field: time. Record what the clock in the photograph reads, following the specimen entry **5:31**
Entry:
**1:57**
